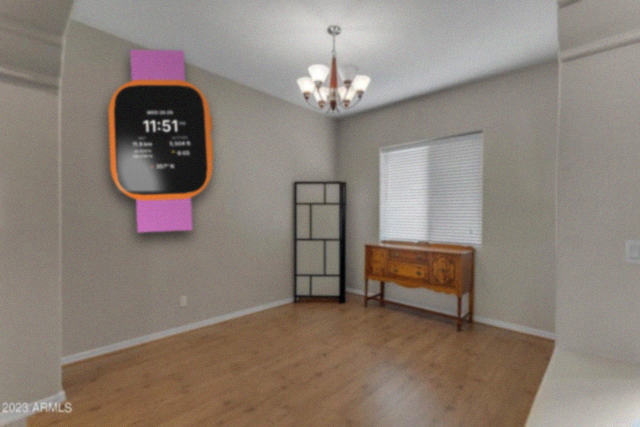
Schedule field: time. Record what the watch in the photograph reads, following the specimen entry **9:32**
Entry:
**11:51**
